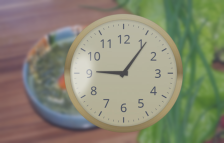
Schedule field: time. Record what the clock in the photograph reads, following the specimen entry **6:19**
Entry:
**9:06**
